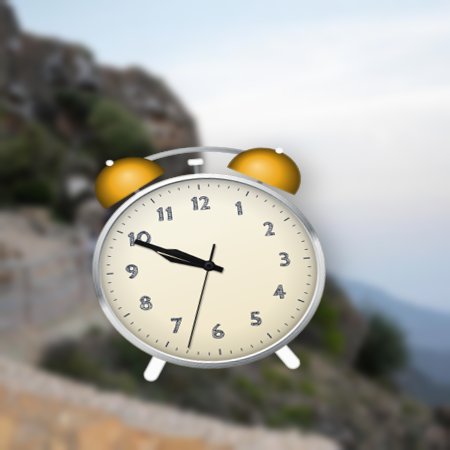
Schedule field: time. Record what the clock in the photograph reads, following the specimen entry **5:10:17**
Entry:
**9:49:33**
